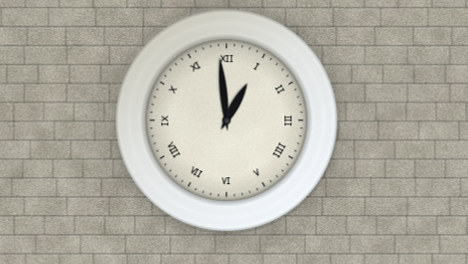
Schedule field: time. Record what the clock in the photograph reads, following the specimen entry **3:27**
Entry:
**12:59**
